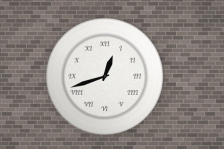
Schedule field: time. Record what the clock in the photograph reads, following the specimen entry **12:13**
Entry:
**12:42**
